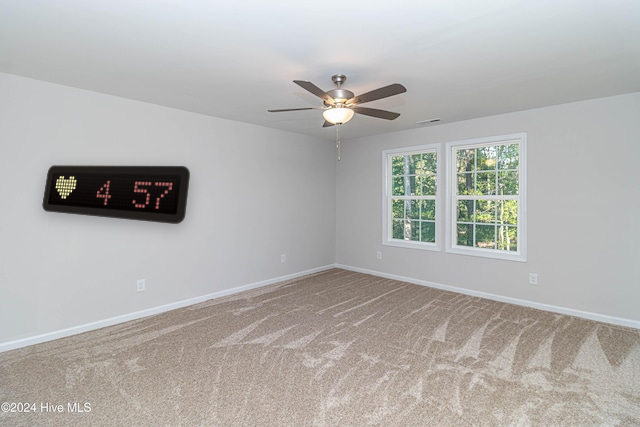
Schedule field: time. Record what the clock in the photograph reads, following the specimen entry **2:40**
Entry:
**4:57**
